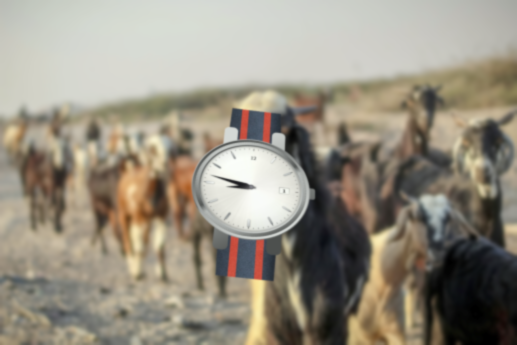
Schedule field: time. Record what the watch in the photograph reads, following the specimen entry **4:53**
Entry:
**8:47**
